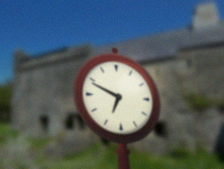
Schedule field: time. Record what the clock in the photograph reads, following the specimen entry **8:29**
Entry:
**6:49**
